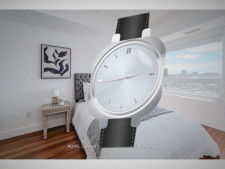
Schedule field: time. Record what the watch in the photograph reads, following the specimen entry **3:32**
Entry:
**2:44**
